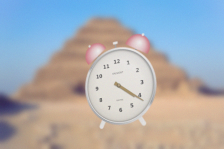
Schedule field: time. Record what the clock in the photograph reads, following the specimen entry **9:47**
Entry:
**4:21**
